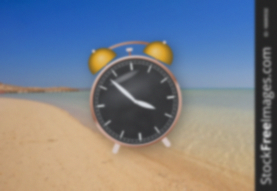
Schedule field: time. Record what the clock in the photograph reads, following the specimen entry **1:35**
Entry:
**3:53**
